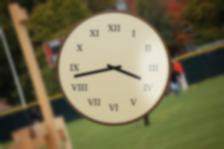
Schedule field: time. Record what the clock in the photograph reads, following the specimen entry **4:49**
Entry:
**3:43**
